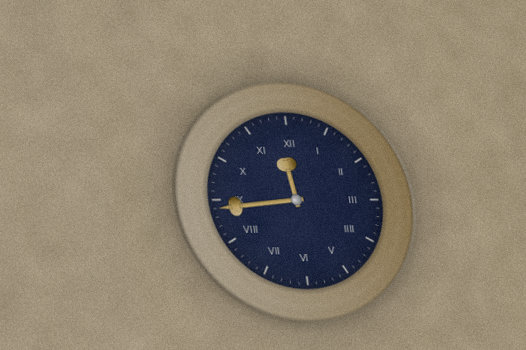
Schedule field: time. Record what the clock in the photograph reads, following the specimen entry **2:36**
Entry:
**11:44**
